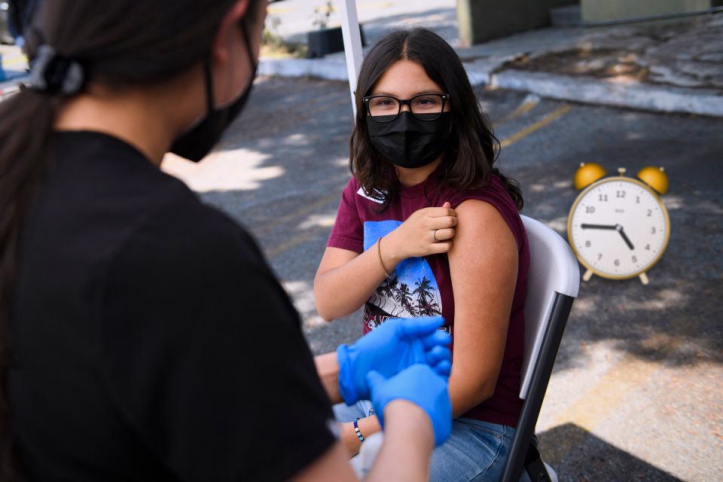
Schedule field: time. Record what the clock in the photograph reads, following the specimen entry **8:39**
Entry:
**4:45**
